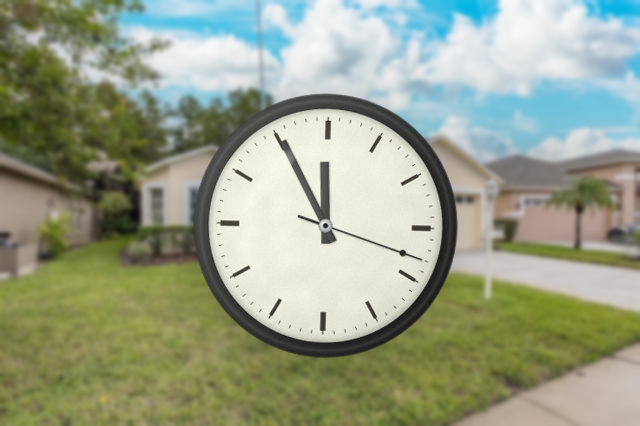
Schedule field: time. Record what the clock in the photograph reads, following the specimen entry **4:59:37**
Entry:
**11:55:18**
